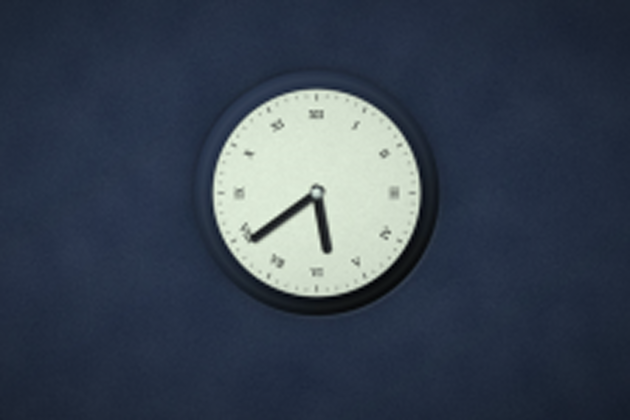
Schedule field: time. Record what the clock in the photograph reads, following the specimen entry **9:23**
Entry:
**5:39**
